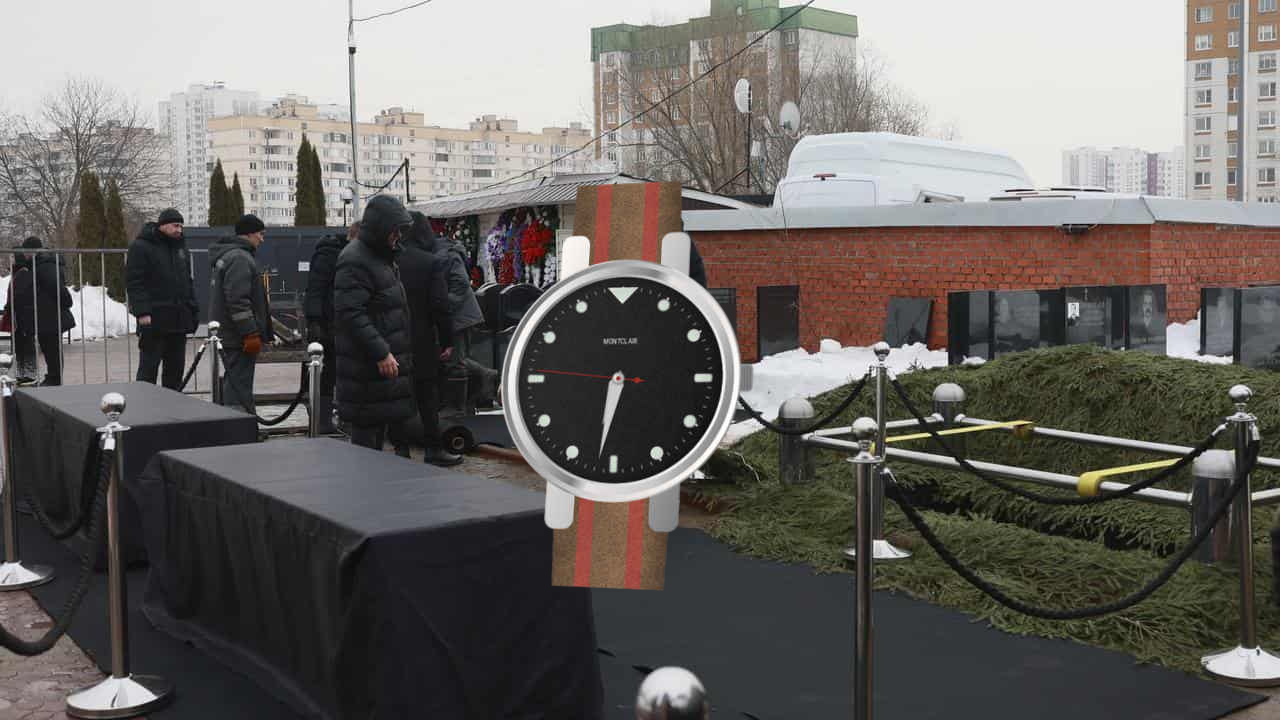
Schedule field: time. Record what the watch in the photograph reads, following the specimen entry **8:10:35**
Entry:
**6:31:46**
